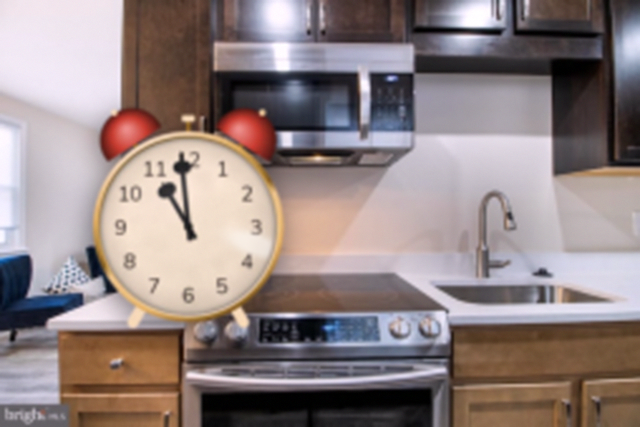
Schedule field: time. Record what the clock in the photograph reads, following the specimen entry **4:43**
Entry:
**10:59**
